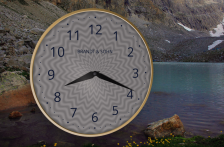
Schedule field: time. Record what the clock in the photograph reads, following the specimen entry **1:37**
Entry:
**8:19**
